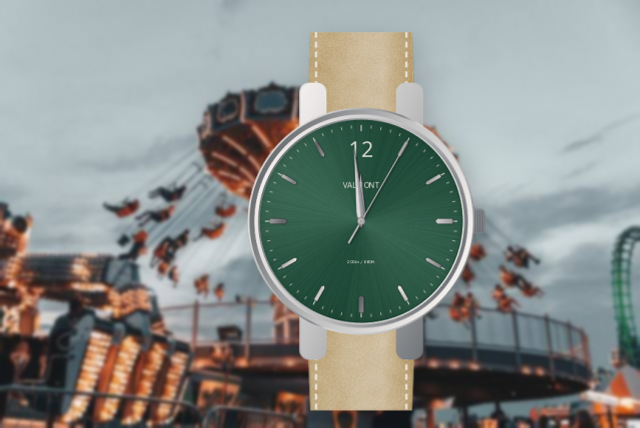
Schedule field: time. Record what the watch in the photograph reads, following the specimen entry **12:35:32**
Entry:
**11:59:05**
